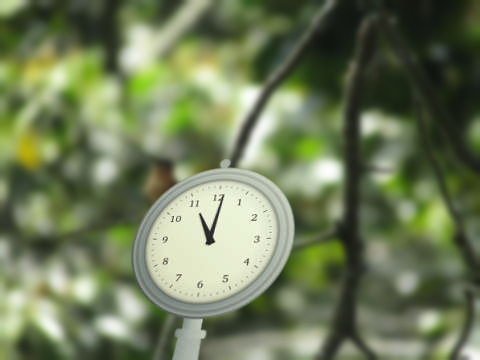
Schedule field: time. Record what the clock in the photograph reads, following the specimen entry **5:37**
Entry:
**11:01**
